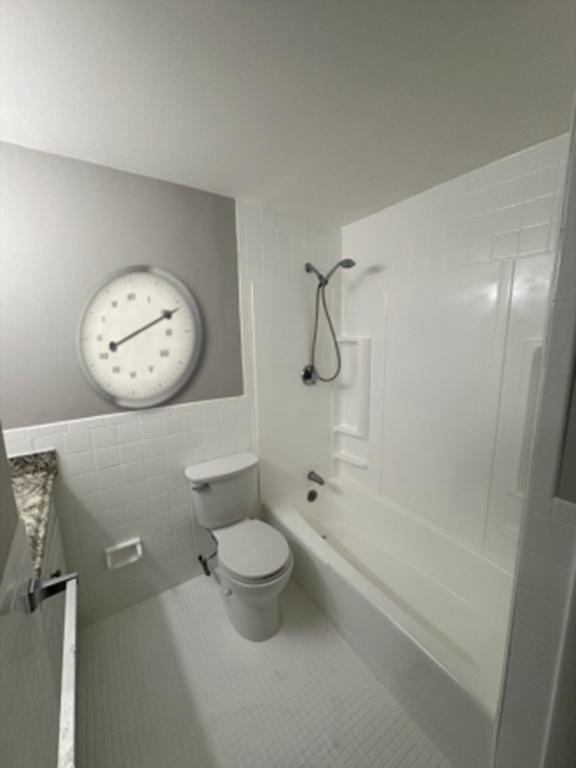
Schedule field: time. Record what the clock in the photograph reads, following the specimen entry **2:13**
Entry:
**8:11**
